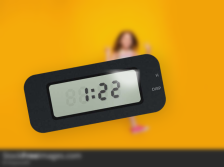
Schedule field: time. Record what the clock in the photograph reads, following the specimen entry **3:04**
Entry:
**1:22**
